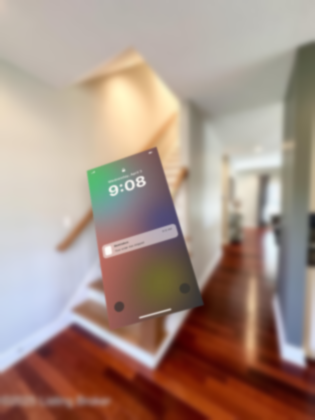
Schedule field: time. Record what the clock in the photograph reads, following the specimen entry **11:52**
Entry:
**9:08**
